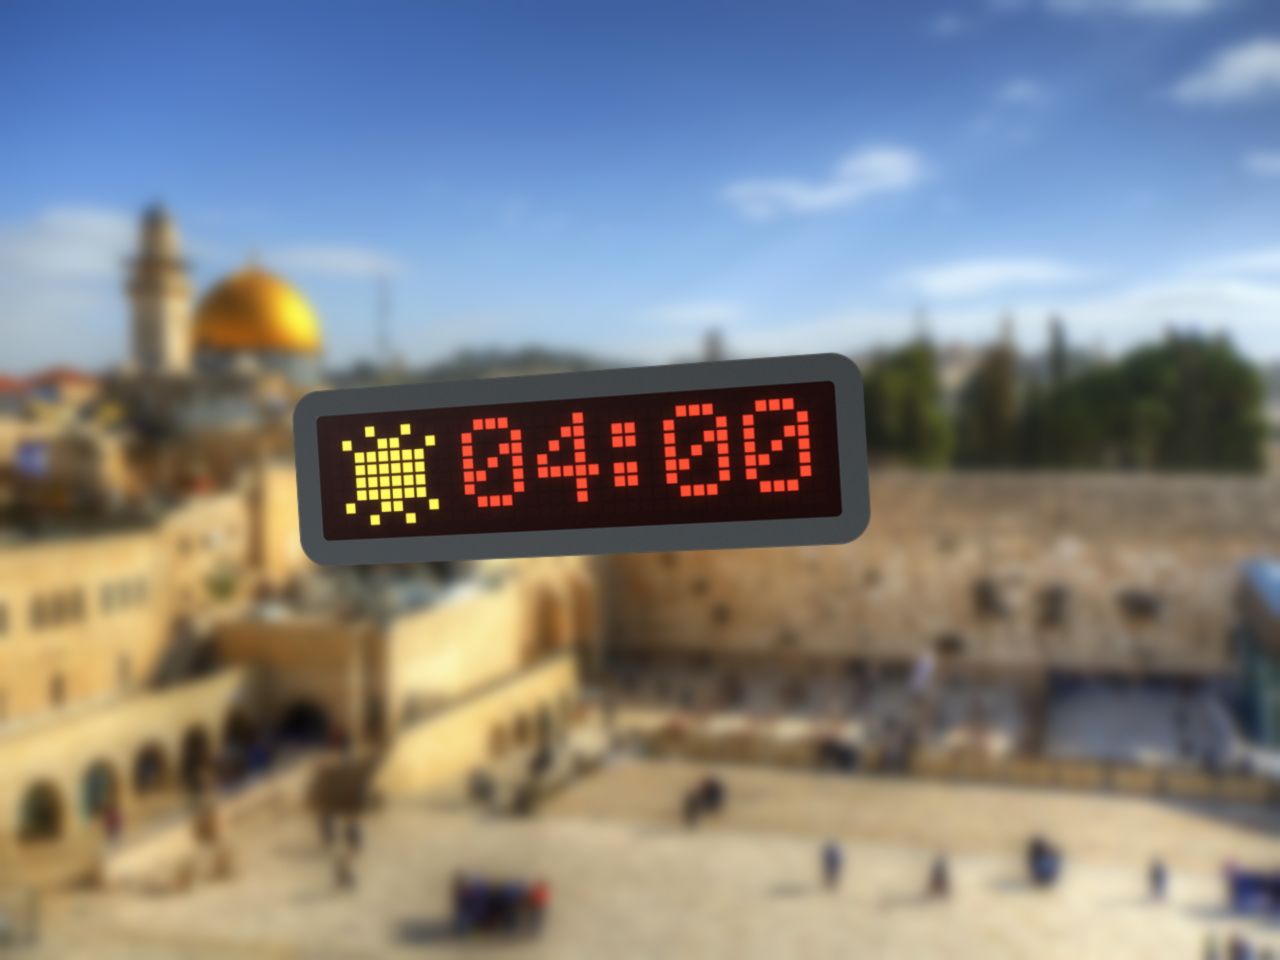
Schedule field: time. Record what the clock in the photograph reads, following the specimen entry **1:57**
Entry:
**4:00**
